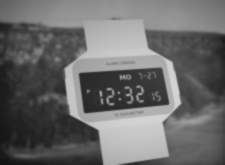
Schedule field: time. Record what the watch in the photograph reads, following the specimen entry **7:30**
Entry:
**12:32**
